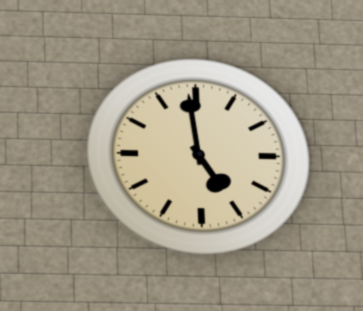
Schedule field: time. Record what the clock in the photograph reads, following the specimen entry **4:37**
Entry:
**4:59**
